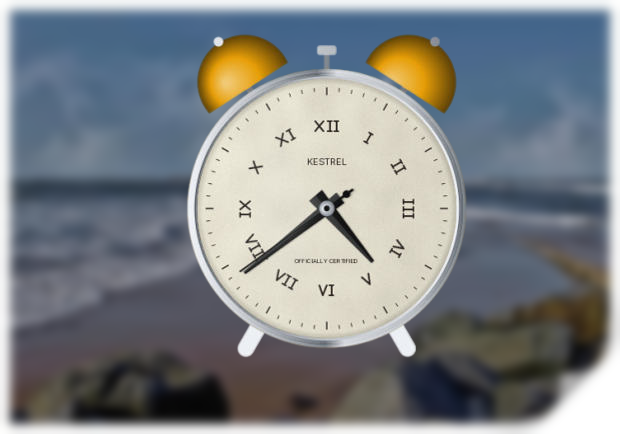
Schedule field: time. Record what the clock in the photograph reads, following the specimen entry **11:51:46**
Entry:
**4:38:39**
